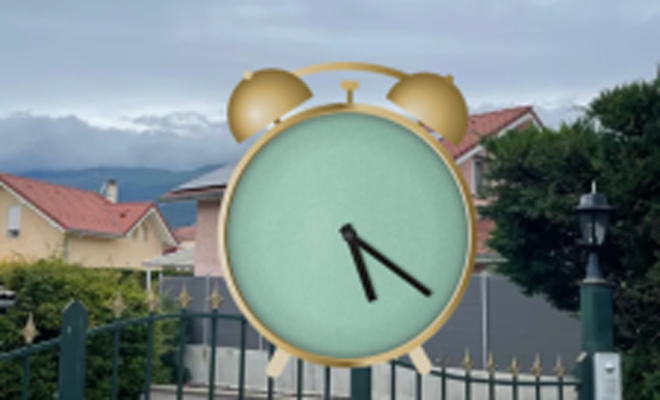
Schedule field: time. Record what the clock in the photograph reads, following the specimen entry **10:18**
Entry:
**5:21**
